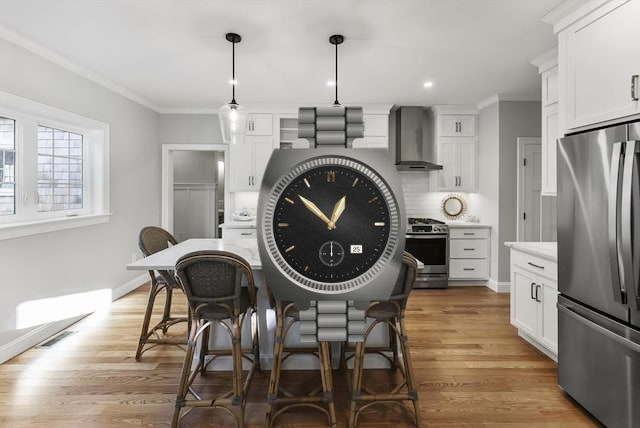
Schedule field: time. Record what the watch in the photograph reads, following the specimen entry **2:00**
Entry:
**12:52**
